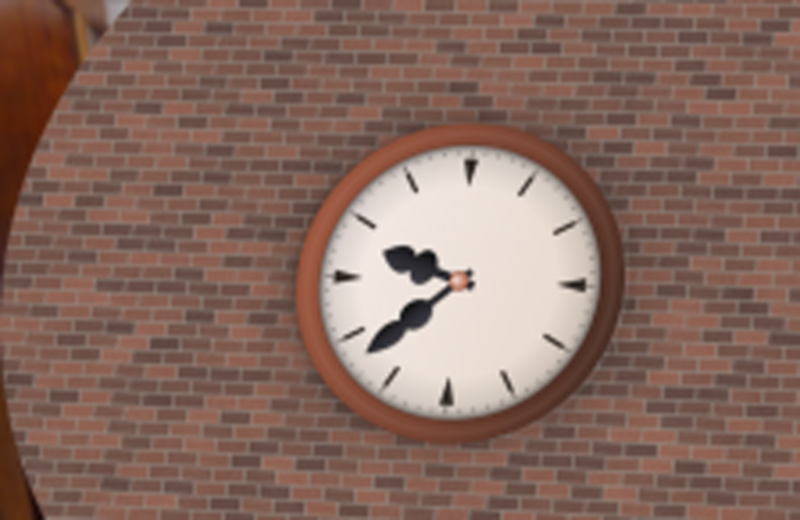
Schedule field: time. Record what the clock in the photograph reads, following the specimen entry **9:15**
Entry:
**9:38**
